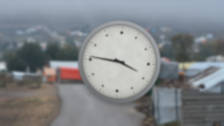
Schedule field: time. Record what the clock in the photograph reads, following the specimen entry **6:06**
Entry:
**3:46**
